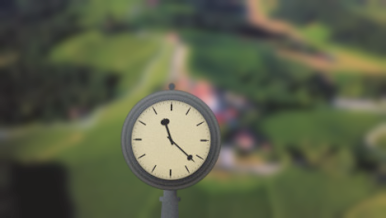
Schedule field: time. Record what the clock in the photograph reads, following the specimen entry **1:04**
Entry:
**11:22**
